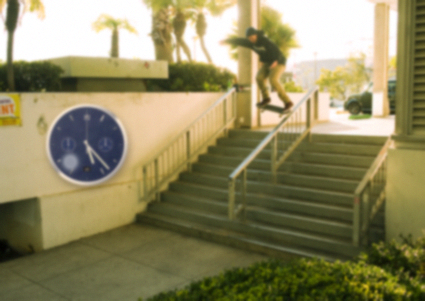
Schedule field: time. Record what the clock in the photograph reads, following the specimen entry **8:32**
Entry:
**5:23**
